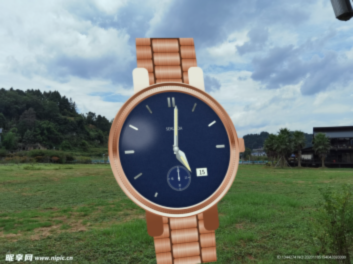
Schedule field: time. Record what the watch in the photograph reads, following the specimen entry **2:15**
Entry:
**5:01**
